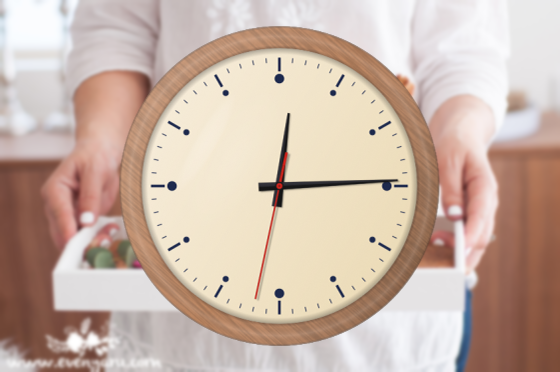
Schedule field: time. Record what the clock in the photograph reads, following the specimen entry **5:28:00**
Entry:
**12:14:32**
